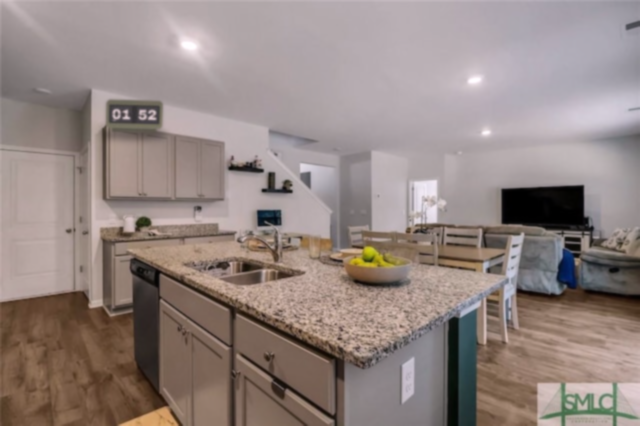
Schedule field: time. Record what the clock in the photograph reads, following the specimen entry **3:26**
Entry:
**1:52**
